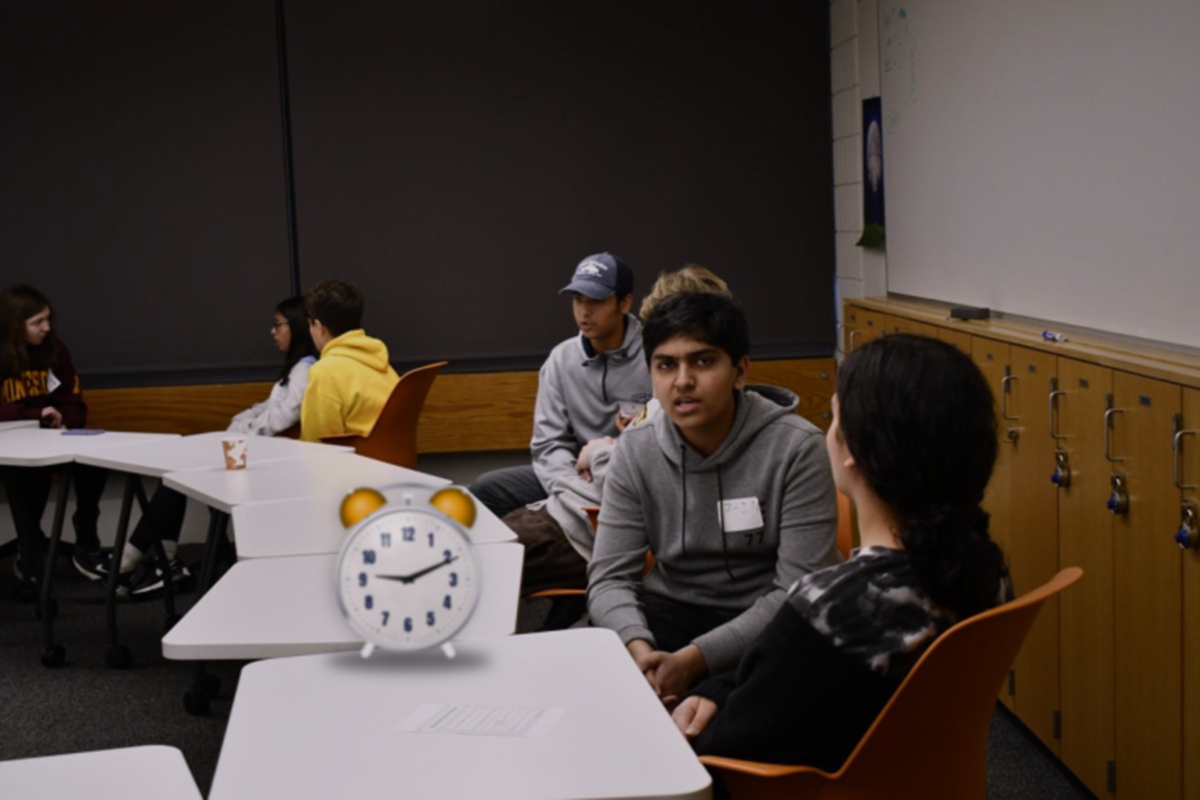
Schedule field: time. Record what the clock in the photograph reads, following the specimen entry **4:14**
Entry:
**9:11**
